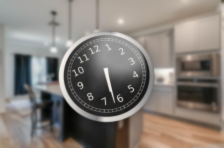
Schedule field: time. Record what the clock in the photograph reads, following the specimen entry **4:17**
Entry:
**6:32**
